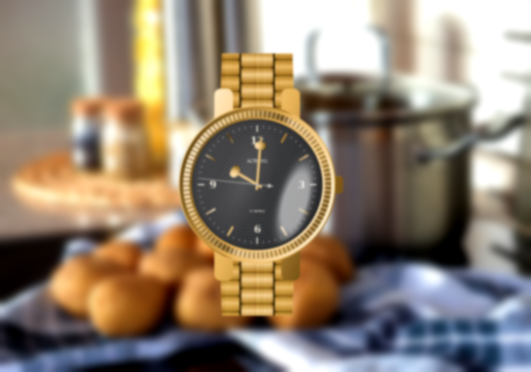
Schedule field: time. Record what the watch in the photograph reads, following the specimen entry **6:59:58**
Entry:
**10:00:46**
